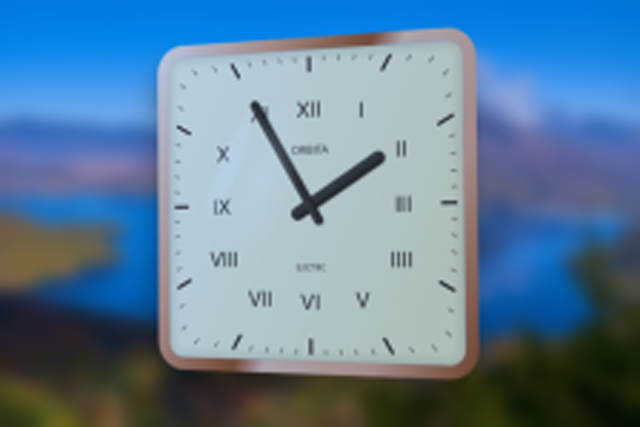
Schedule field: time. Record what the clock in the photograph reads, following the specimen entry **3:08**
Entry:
**1:55**
